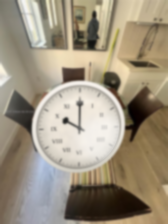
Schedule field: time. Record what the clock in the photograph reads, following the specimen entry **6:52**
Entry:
**10:00**
